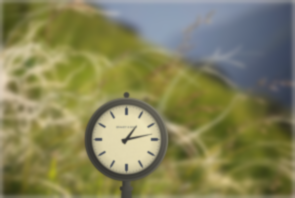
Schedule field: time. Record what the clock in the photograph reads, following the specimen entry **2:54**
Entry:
**1:13**
